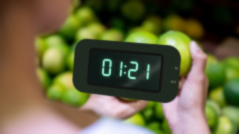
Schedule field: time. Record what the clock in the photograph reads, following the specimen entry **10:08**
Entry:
**1:21**
